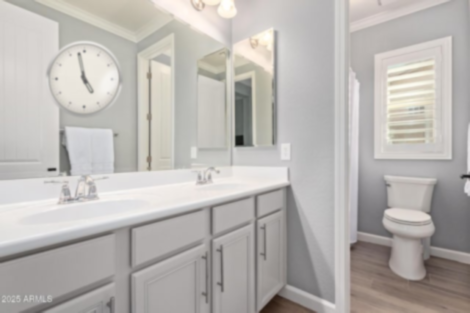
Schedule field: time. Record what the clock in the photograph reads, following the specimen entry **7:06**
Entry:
**4:58**
